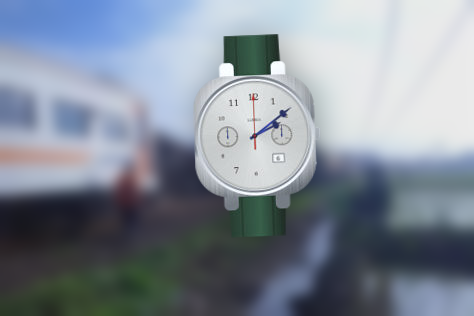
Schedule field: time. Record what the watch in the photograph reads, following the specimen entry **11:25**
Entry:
**2:09**
